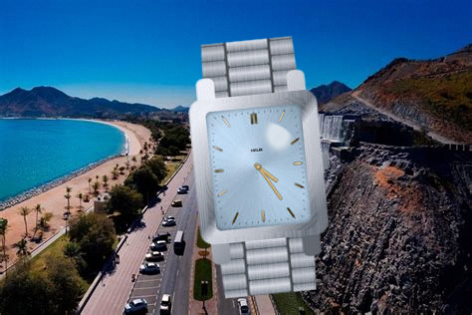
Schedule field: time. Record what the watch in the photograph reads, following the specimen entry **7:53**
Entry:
**4:25**
